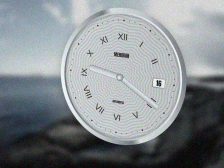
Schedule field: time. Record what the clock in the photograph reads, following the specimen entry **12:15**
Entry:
**9:20**
